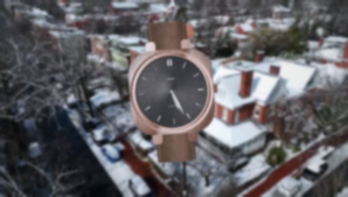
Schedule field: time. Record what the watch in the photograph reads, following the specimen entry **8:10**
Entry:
**5:26**
